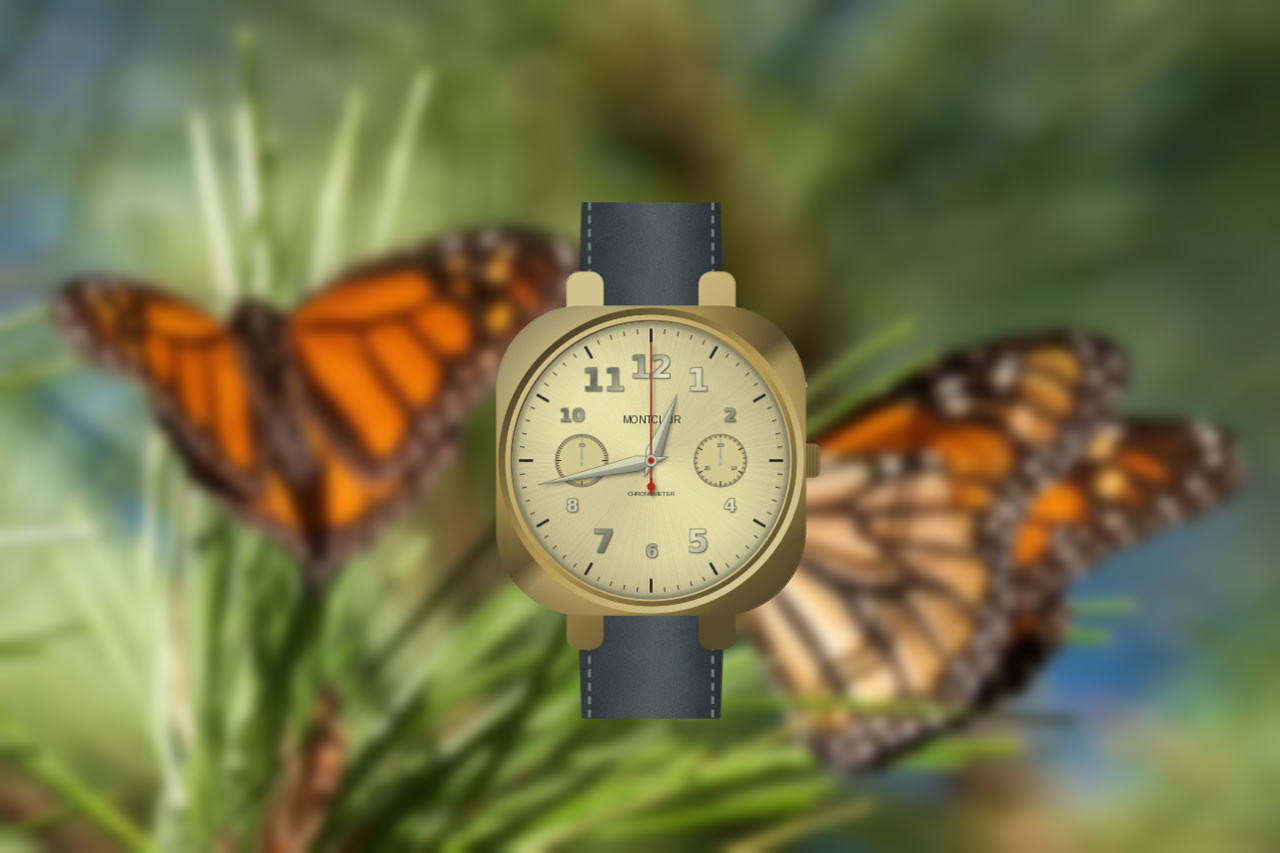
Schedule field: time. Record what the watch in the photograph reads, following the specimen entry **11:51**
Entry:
**12:43**
